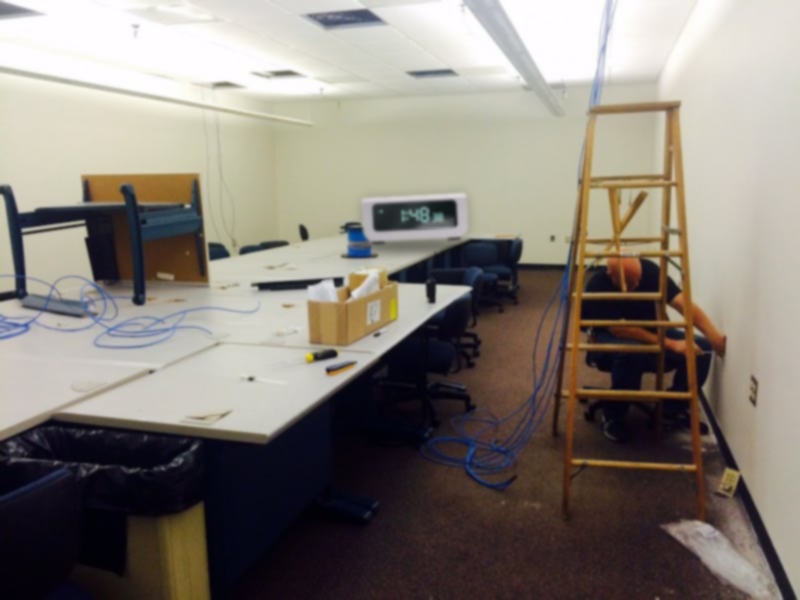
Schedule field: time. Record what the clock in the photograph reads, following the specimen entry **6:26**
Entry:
**1:48**
